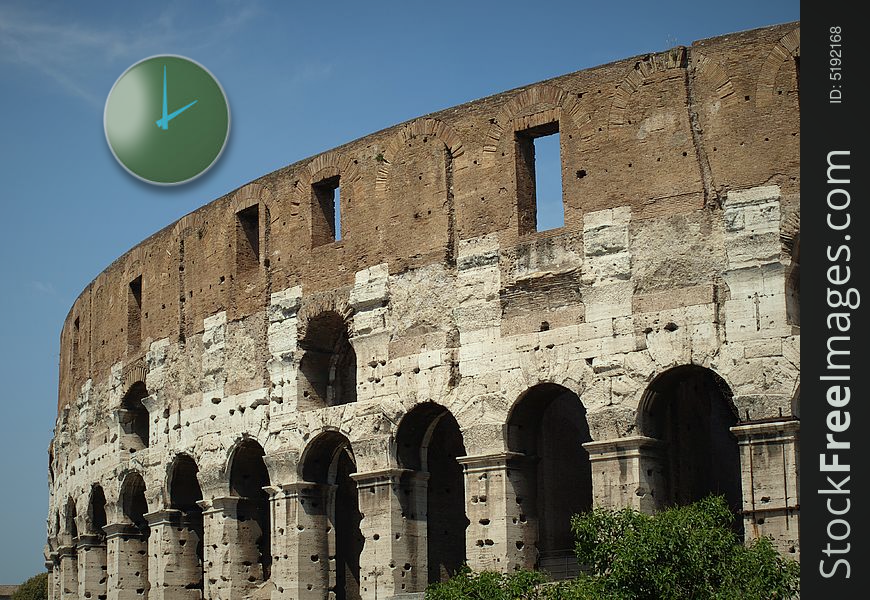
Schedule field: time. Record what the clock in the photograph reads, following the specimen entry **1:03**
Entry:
**2:00**
